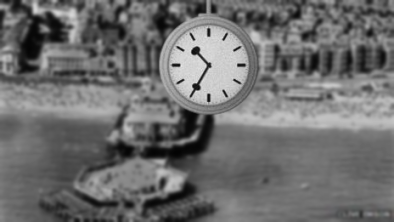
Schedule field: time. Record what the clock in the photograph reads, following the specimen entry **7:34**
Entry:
**10:35**
